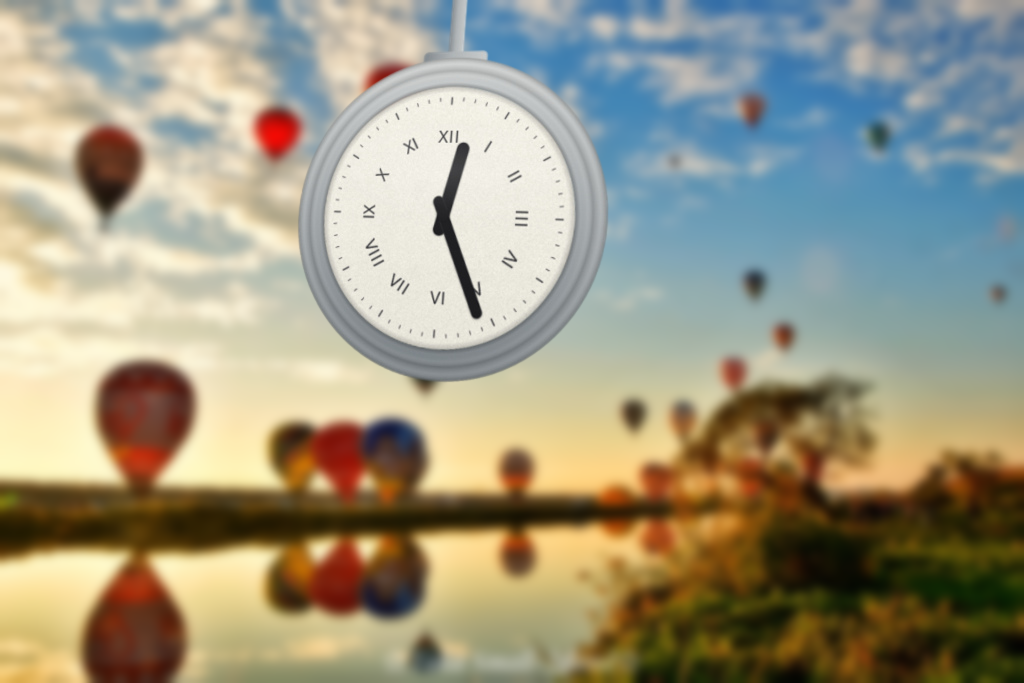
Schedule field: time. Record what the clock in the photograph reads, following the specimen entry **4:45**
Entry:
**12:26**
